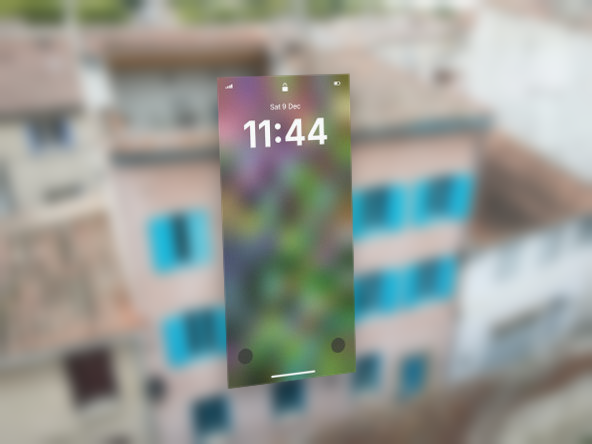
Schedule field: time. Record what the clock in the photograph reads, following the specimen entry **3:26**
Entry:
**11:44**
